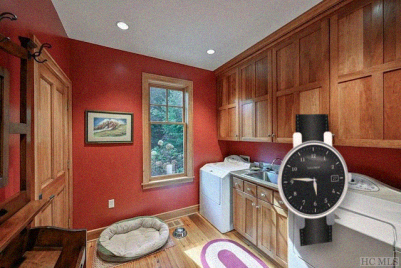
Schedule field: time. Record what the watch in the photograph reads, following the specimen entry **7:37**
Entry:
**5:46**
